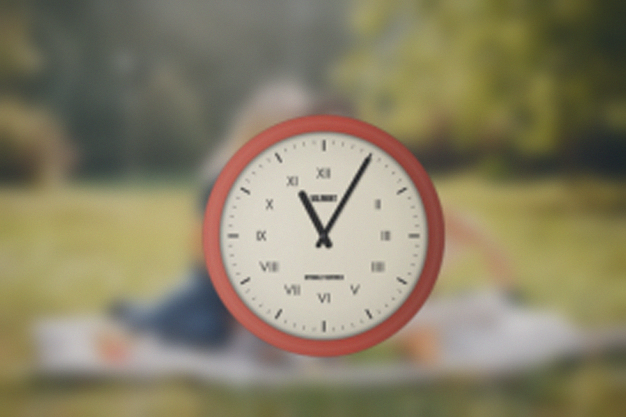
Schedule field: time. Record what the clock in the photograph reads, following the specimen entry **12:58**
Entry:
**11:05**
